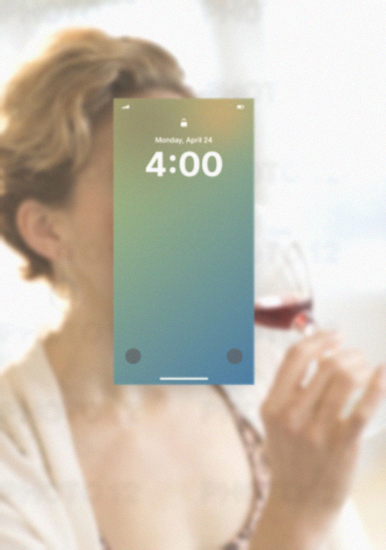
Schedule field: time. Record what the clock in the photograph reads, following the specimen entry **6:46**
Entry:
**4:00**
